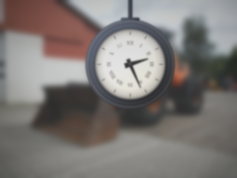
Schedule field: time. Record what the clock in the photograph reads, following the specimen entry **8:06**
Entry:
**2:26**
